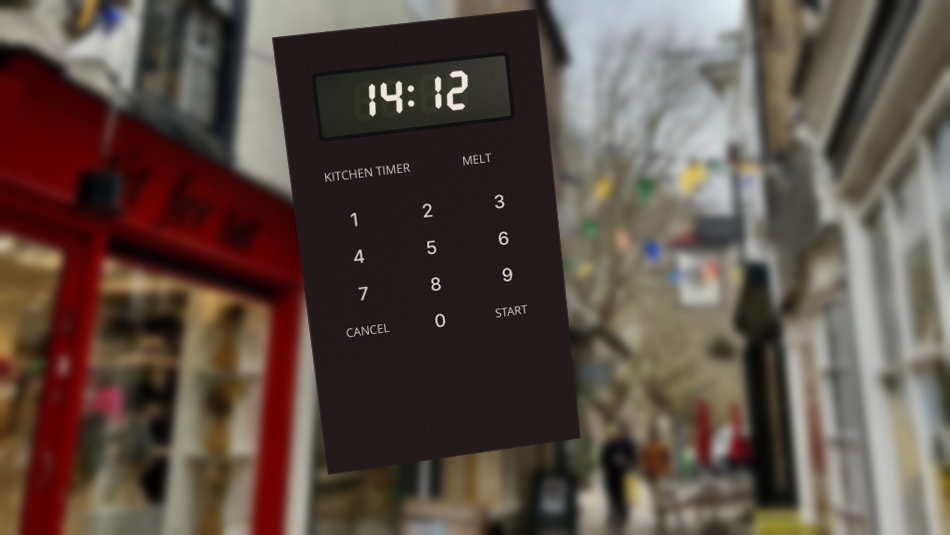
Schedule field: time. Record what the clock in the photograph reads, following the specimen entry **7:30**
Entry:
**14:12**
